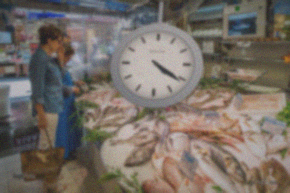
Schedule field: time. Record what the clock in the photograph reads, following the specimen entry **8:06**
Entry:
**4:21**
